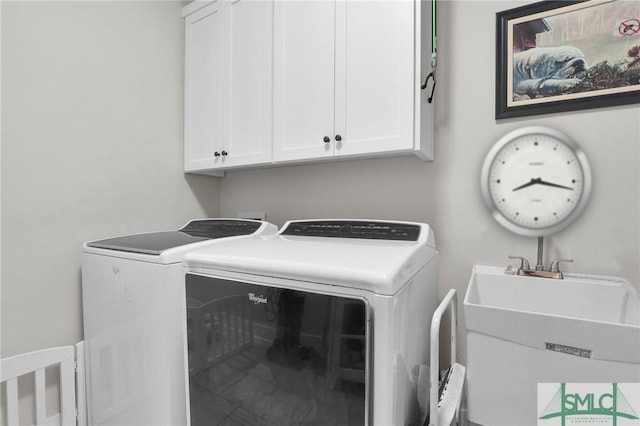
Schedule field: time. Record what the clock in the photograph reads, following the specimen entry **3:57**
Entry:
**8:17**
